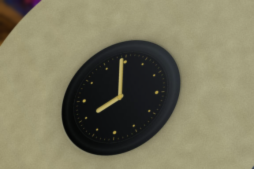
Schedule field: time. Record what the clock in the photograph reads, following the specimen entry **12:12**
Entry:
**7:59**
